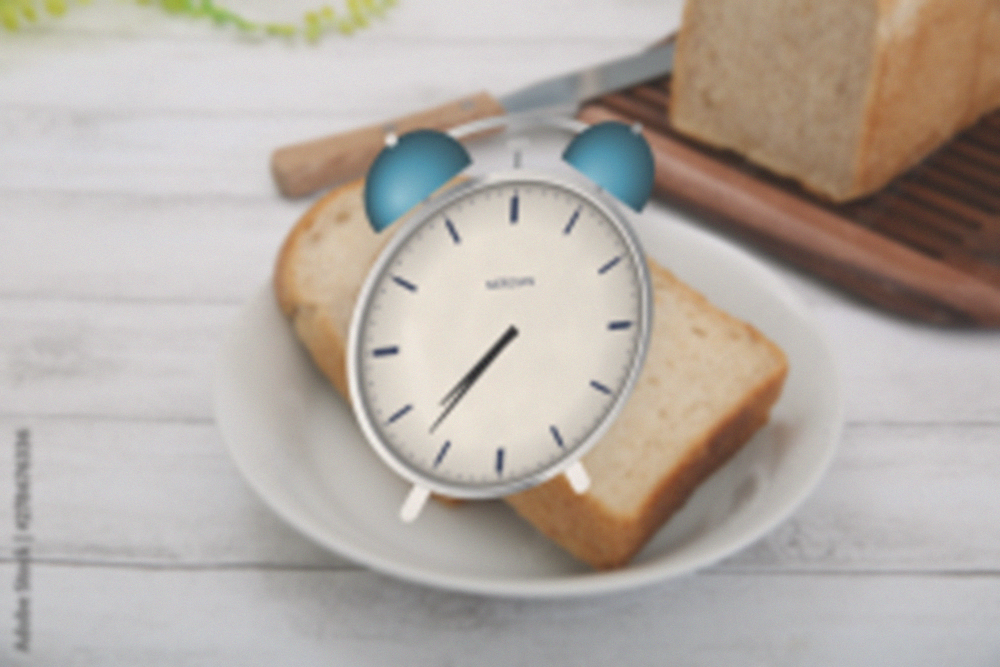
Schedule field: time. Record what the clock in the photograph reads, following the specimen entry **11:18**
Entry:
**7:37**
